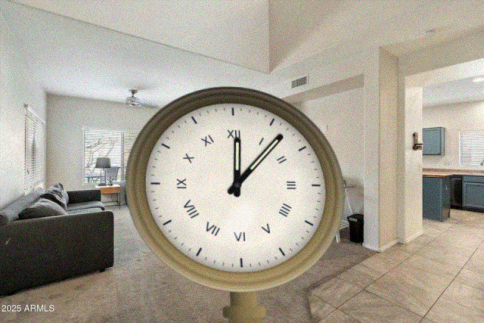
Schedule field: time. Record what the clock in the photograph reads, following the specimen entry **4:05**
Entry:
**12:07**
